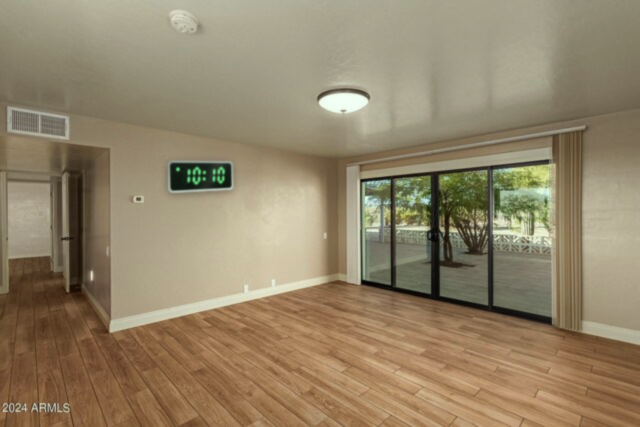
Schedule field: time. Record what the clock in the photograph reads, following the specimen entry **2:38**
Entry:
**10:10**
